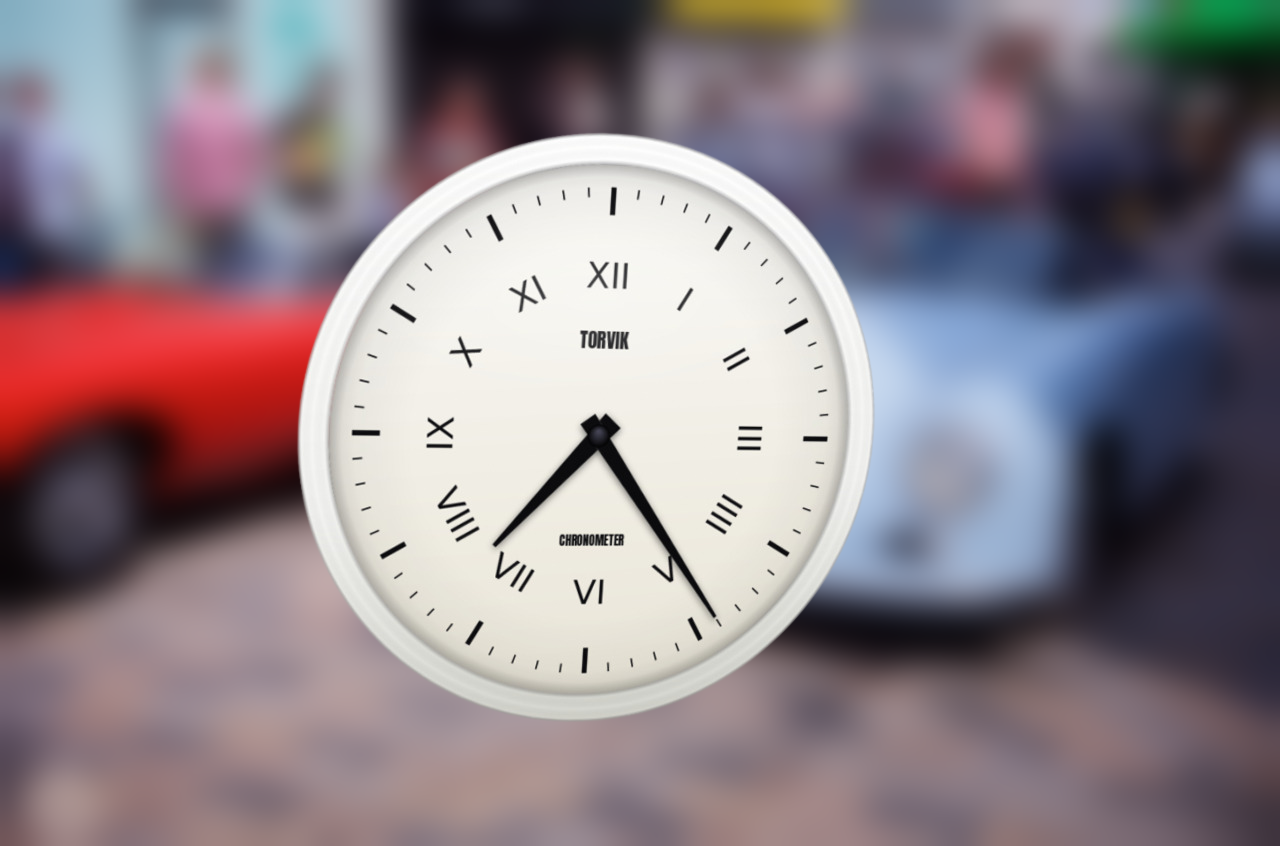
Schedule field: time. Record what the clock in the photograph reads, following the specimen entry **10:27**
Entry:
**7:24**
